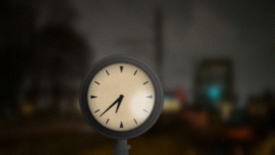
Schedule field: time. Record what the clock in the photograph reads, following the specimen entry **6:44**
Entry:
**6:38**
